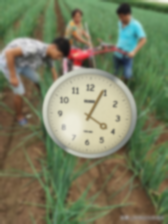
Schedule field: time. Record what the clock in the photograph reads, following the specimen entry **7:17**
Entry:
**4:04**
